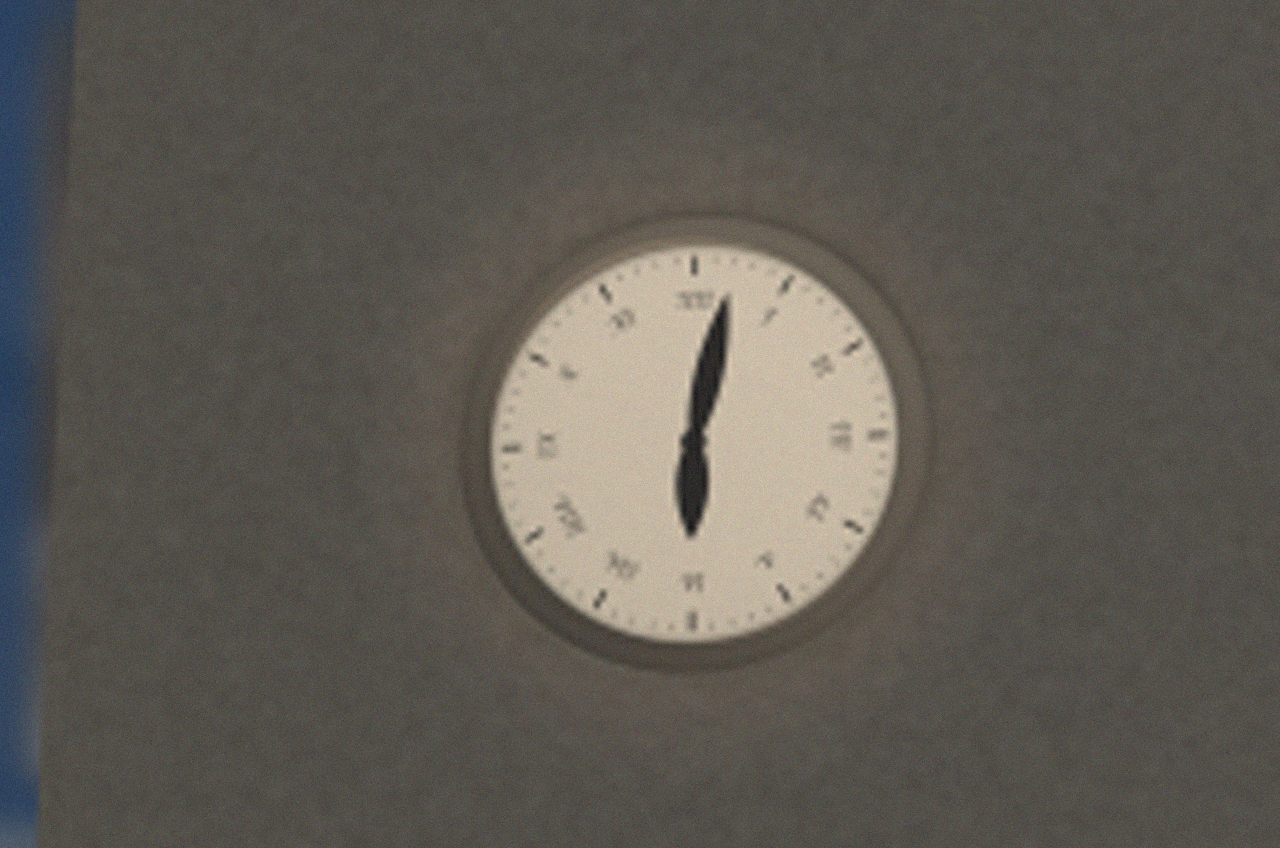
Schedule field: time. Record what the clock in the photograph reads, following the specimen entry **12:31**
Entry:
**6:02**
